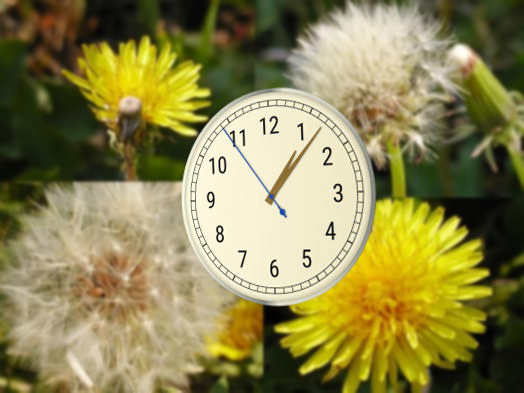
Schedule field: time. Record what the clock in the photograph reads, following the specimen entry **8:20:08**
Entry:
**1:06:54**
